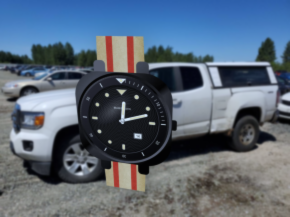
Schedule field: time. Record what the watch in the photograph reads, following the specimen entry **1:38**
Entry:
**12:12**
